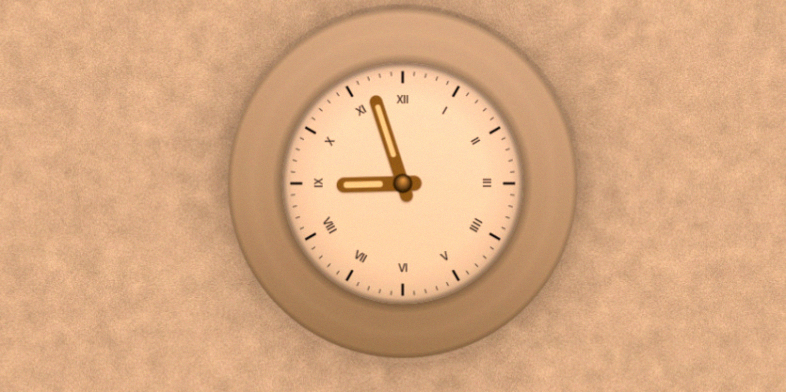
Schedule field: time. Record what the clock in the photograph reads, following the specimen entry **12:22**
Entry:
**8:57**
